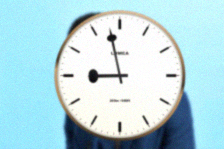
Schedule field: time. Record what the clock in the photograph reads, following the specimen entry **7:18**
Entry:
**8:58**
